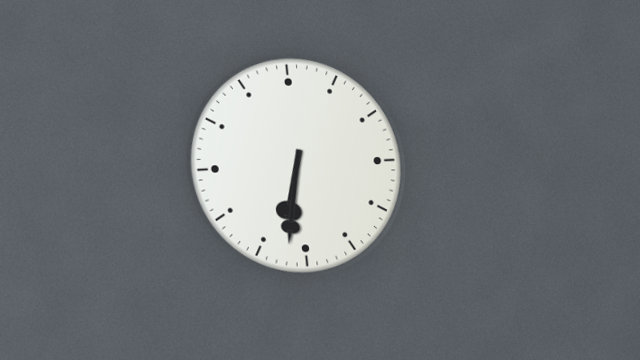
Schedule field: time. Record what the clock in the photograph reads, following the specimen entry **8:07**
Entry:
**6:32**
